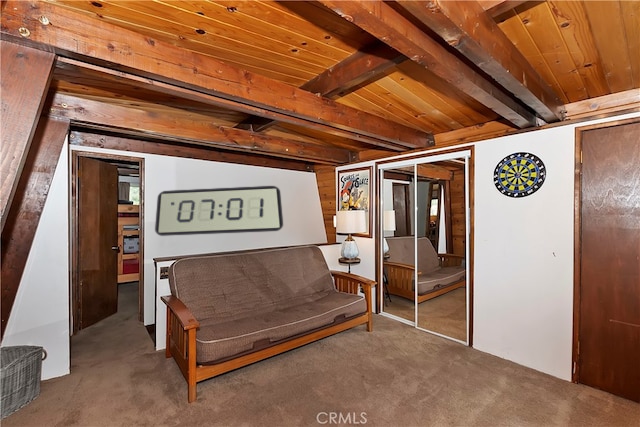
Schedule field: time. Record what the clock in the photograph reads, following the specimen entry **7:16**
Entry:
**7:01**
